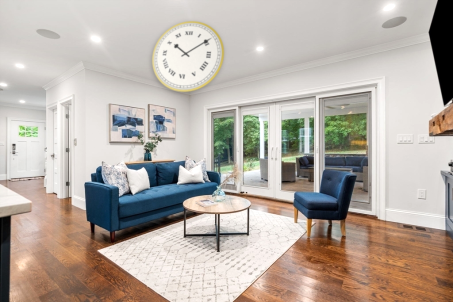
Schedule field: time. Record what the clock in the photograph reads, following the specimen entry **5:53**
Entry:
**10:09**
